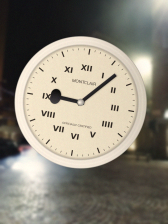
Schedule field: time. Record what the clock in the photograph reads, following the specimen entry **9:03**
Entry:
**9:07**
